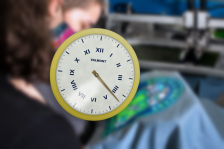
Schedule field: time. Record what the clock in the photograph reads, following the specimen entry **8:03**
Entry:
**4:22**
